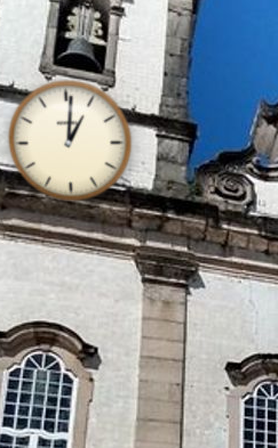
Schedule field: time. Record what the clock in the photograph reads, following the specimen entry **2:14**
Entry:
**1:01**
